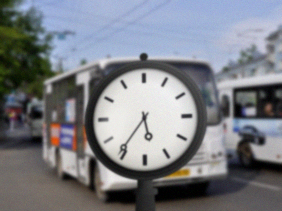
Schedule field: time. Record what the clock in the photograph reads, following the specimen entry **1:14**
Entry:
**5:36**
